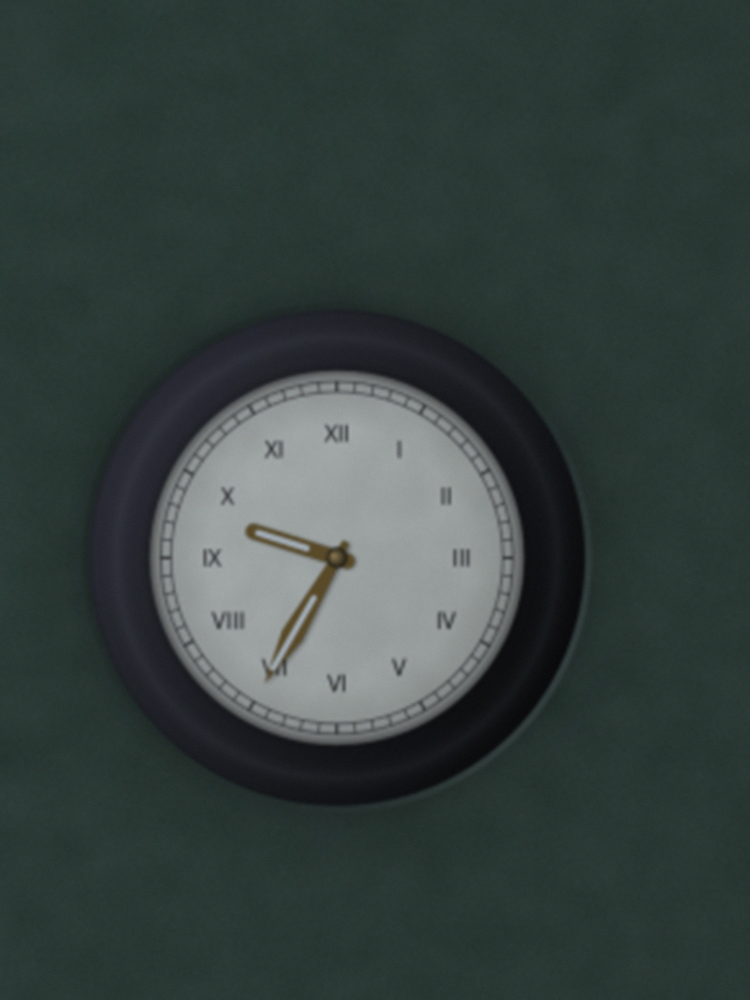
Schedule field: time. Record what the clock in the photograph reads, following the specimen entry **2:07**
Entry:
**9:35**
